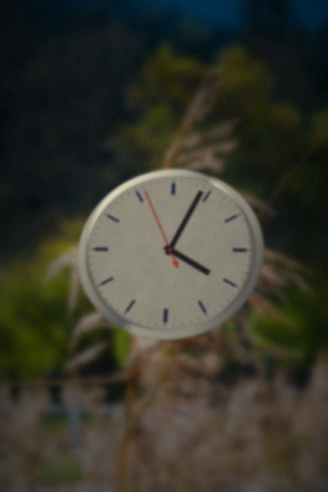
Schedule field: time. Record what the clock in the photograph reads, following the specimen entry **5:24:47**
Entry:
**4:03:56**
